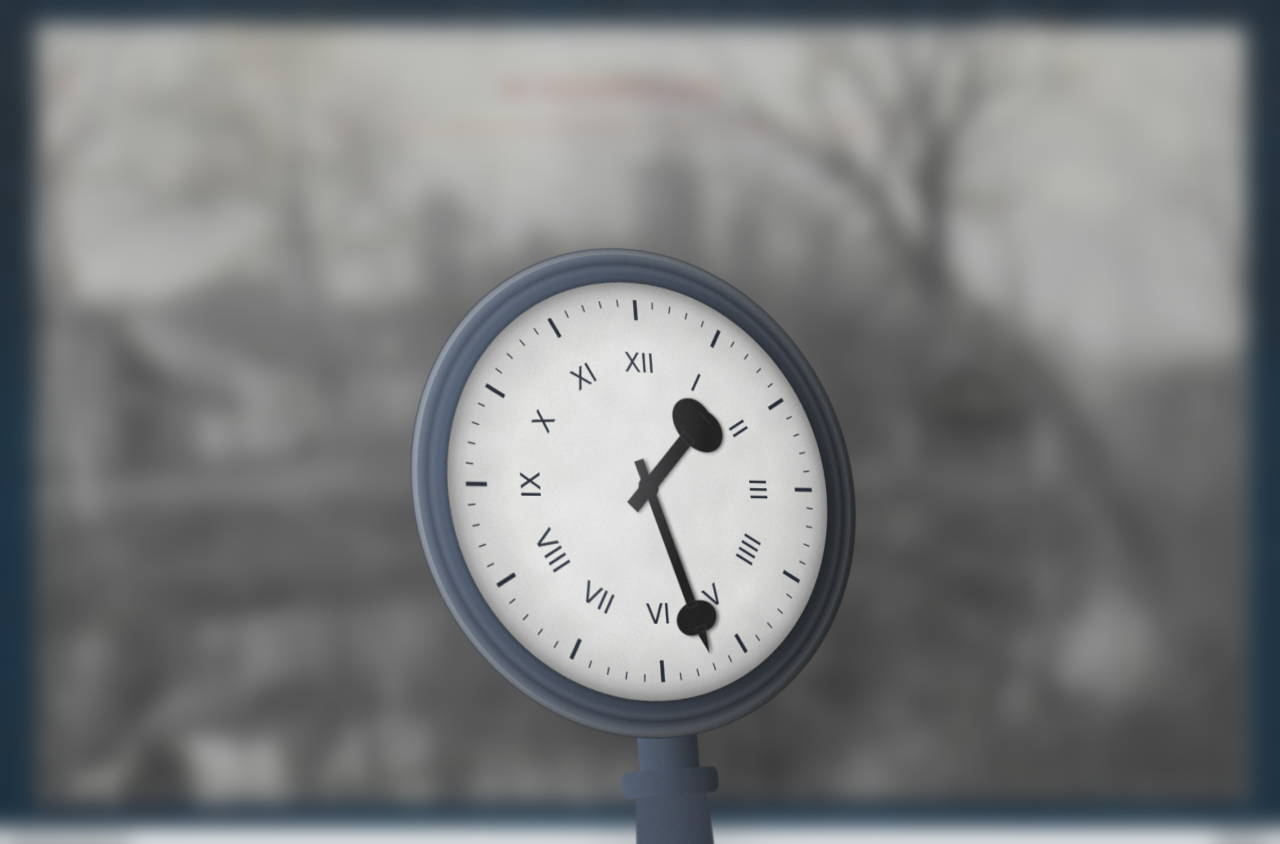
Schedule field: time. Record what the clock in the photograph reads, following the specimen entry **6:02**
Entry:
**1:27**
